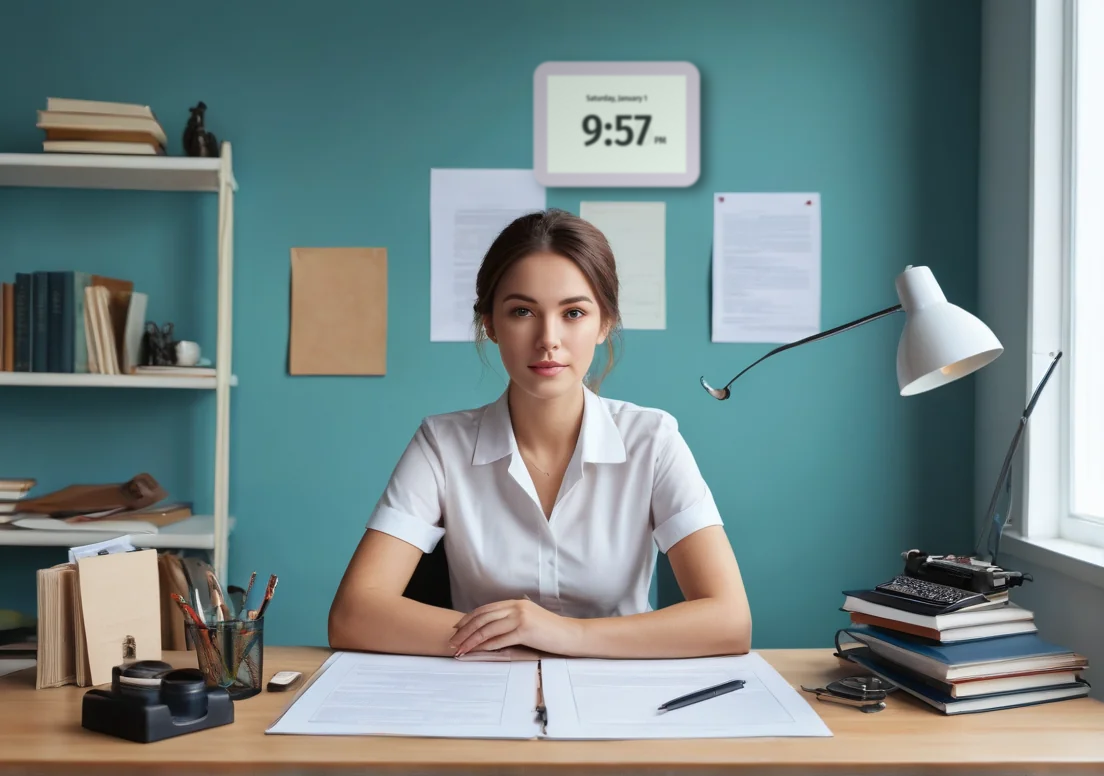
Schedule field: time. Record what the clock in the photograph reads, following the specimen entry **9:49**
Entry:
**9:57**
